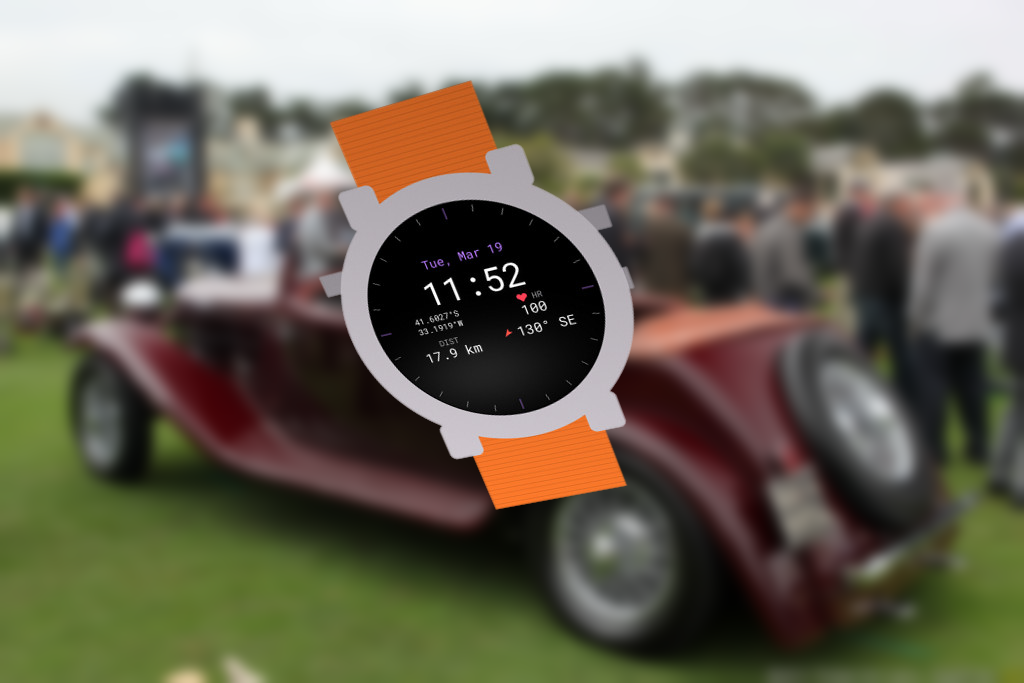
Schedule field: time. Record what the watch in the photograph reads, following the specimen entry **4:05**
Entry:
**11:52**
